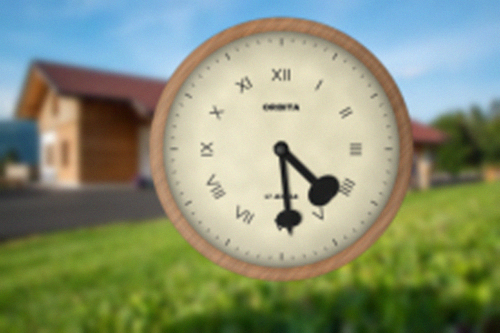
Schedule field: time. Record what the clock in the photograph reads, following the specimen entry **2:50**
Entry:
**4:29**
